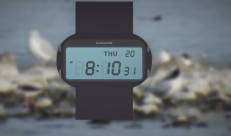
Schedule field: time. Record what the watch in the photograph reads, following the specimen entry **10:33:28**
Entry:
**8:10:31**
